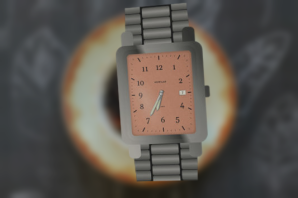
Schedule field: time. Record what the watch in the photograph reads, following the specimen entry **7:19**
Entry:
**6:35**
